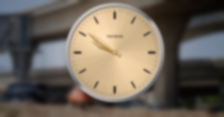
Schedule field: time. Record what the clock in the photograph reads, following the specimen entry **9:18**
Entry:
**9:51**
